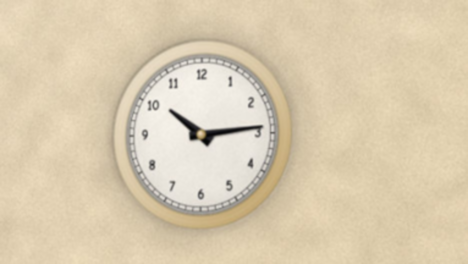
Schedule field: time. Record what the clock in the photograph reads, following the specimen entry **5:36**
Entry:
**10:14**
